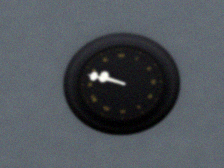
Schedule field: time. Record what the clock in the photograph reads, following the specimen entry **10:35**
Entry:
**9:48**
